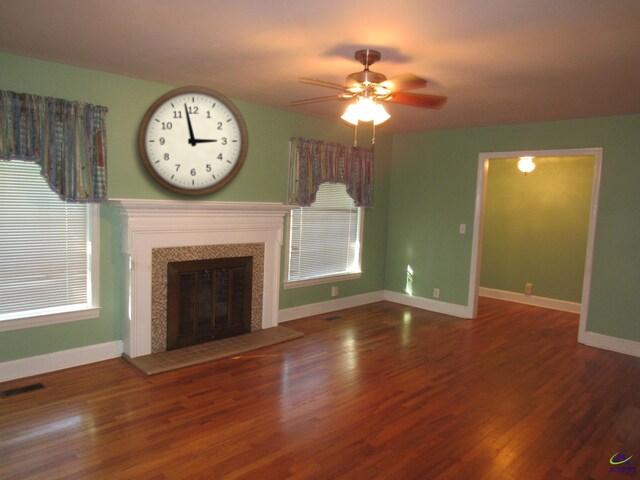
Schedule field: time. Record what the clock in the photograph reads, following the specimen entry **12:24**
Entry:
**2:58**
